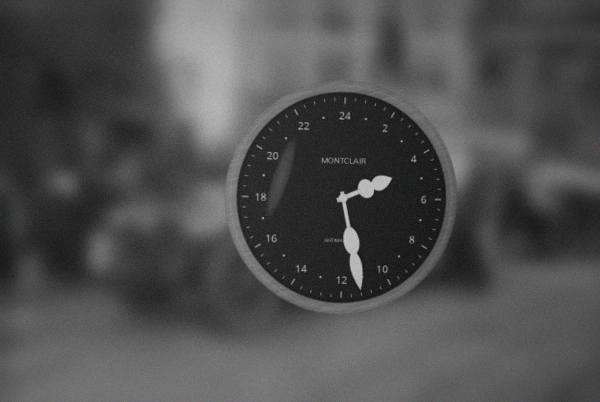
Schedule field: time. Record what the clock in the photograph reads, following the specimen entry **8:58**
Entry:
**4:28**
